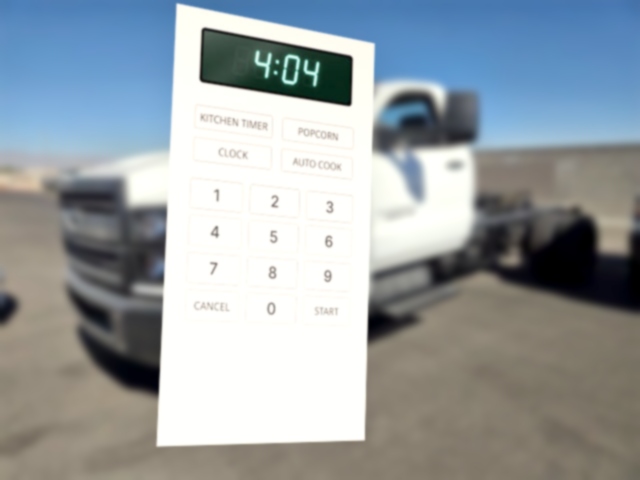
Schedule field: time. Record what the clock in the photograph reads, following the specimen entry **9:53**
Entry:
**4:04**
